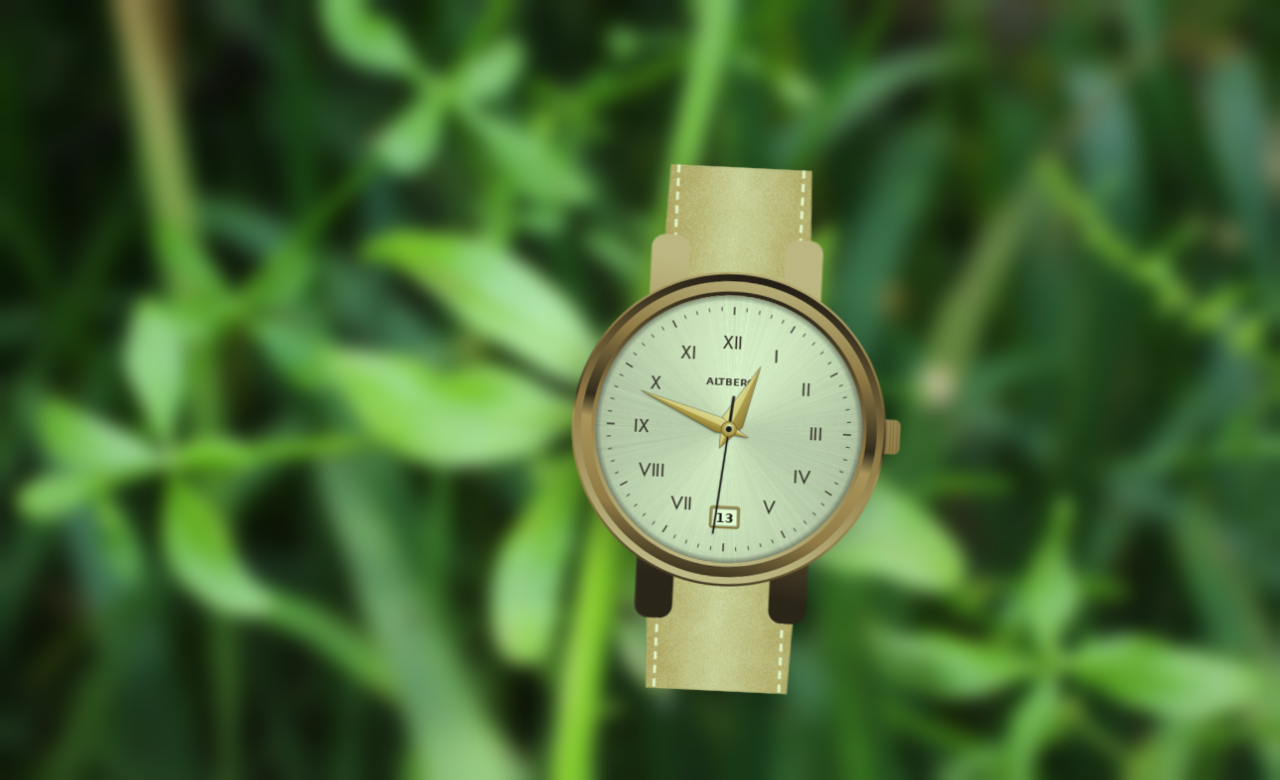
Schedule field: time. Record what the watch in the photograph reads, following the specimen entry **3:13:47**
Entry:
**12:48:31**
